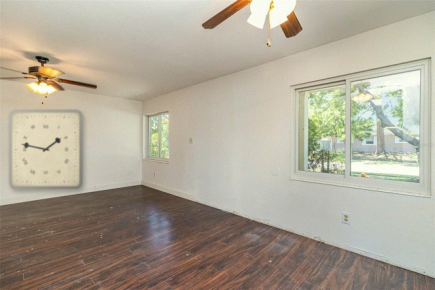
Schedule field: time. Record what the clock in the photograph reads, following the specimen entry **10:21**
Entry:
**1:47**
